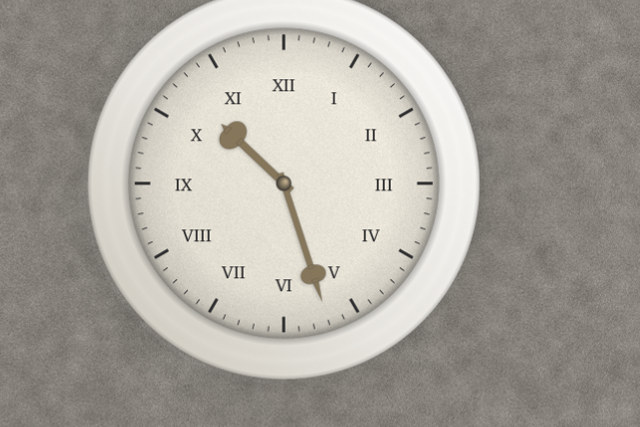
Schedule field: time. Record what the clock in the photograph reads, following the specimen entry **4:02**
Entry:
**10:27**
